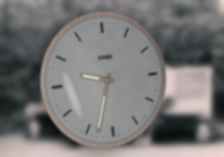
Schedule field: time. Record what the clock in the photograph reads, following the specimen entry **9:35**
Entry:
**9:33**
